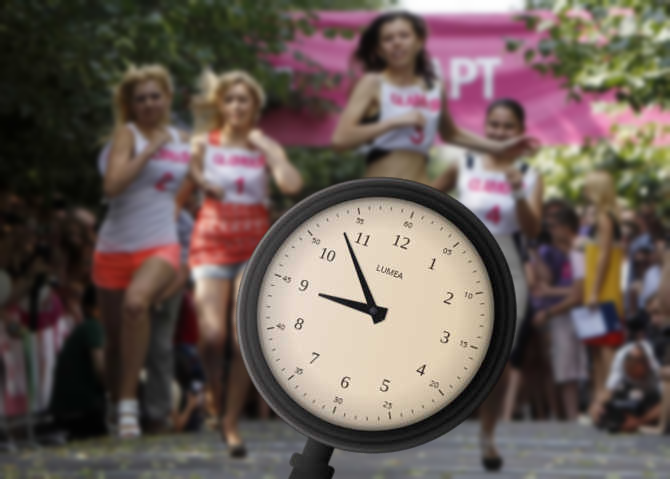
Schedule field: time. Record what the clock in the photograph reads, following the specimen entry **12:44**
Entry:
**8:53**
